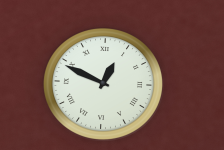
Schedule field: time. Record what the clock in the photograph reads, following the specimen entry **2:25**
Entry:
**12:49**
